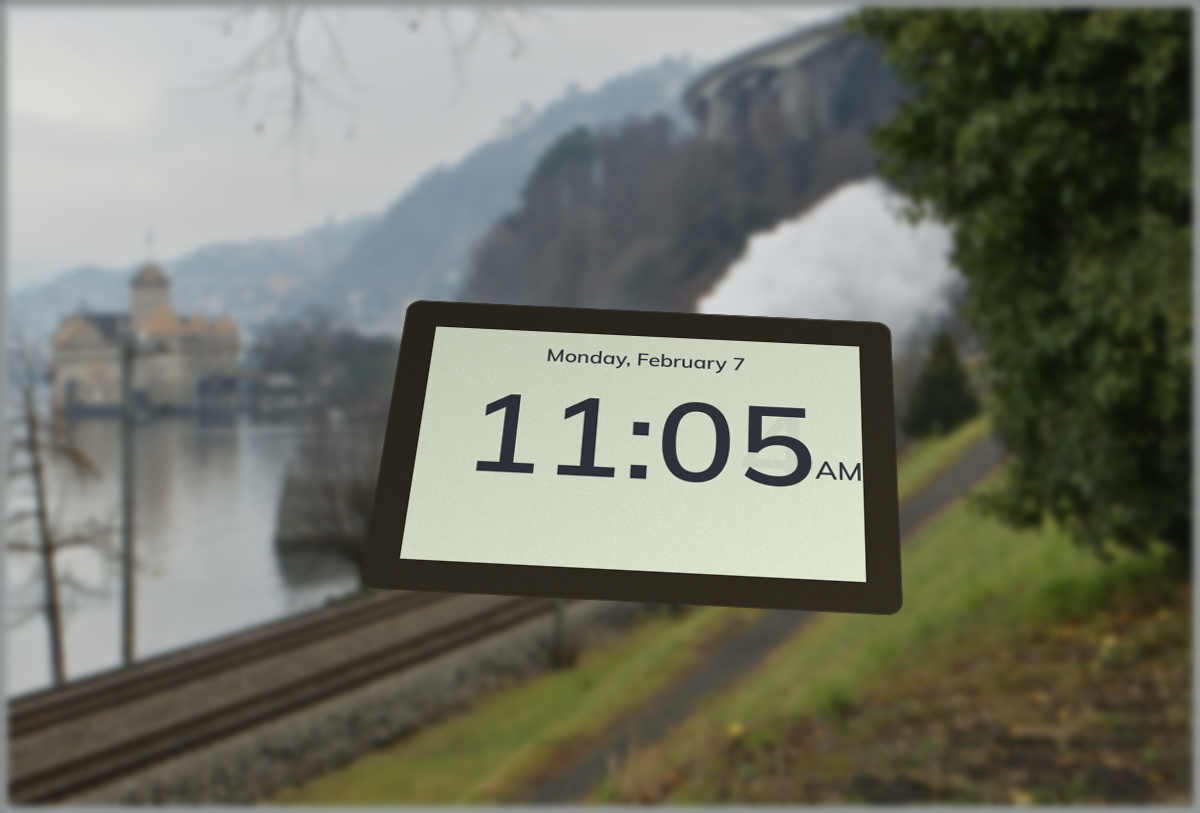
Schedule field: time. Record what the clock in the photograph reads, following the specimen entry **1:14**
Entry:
**11:05**
